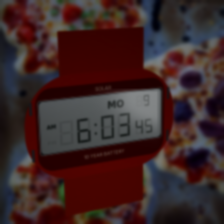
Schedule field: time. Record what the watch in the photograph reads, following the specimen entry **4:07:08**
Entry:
**6:03:45**
